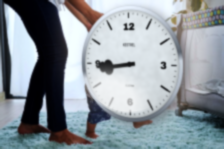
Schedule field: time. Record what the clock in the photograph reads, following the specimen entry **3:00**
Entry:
**8:44**
